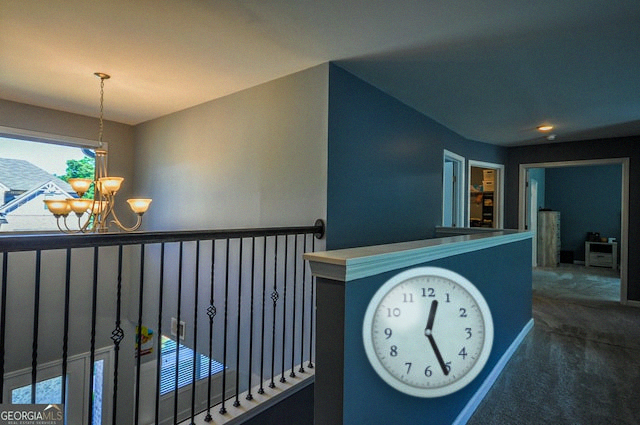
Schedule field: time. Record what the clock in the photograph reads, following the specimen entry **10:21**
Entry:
**12:26**
